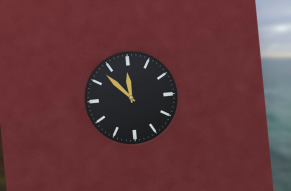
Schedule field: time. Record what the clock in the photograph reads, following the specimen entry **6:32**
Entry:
**11:53**
